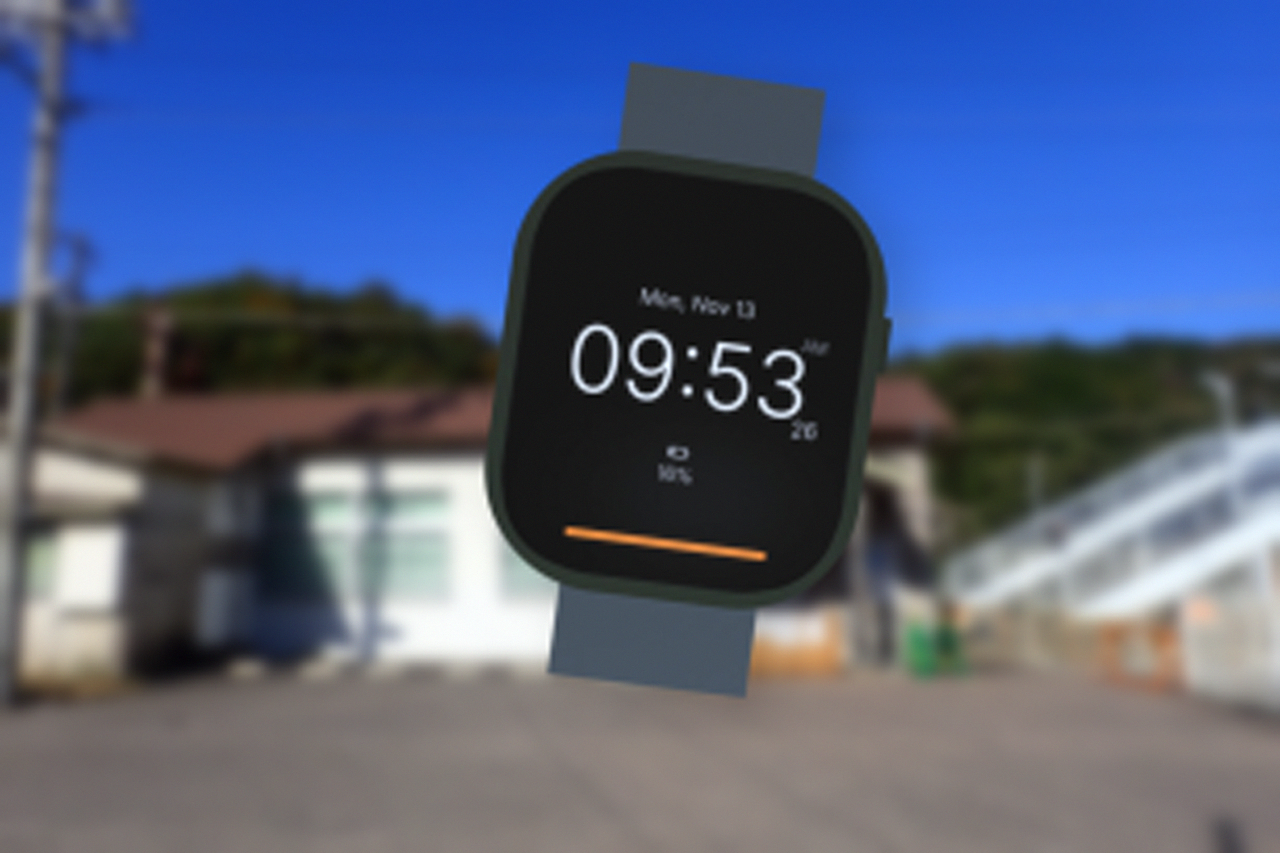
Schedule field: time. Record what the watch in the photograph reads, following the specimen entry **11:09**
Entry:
**9:53**
